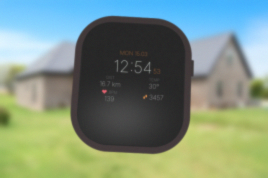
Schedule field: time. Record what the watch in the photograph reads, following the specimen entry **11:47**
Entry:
**12:54**
